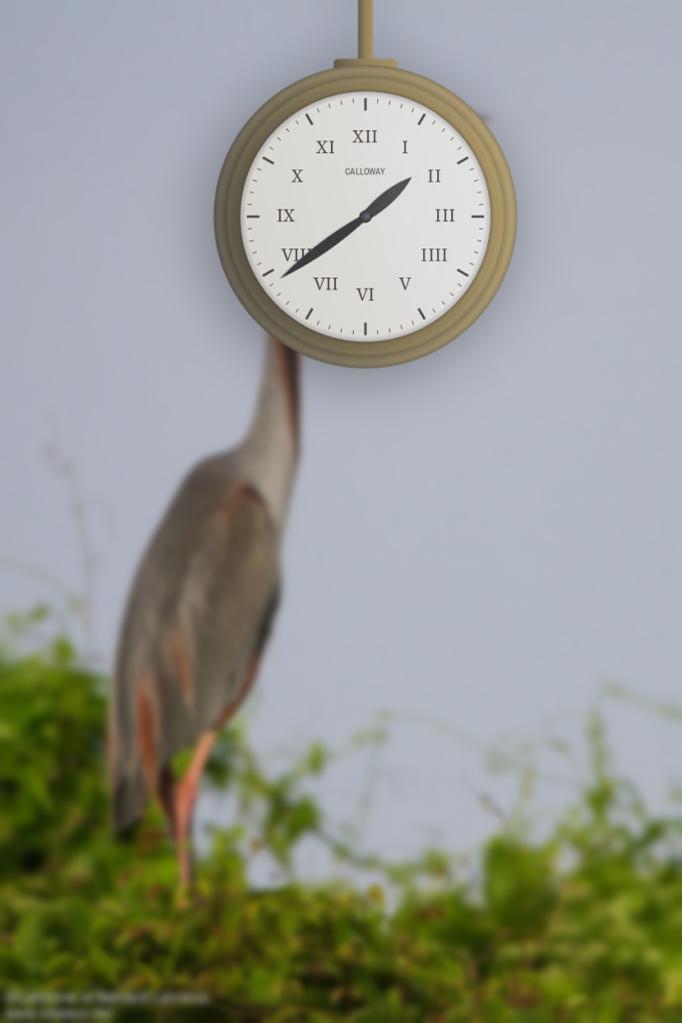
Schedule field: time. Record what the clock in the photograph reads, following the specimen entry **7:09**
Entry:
**1:39**
